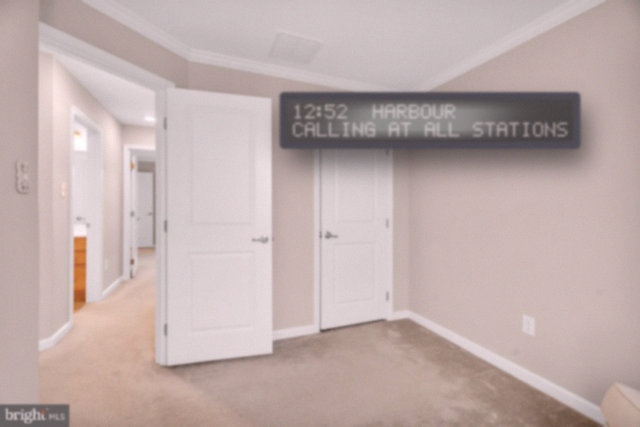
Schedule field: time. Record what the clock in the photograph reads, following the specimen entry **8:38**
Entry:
**12:52**
